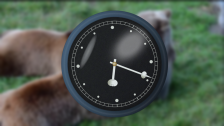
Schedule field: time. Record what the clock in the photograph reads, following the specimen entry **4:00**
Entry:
**6:19**
